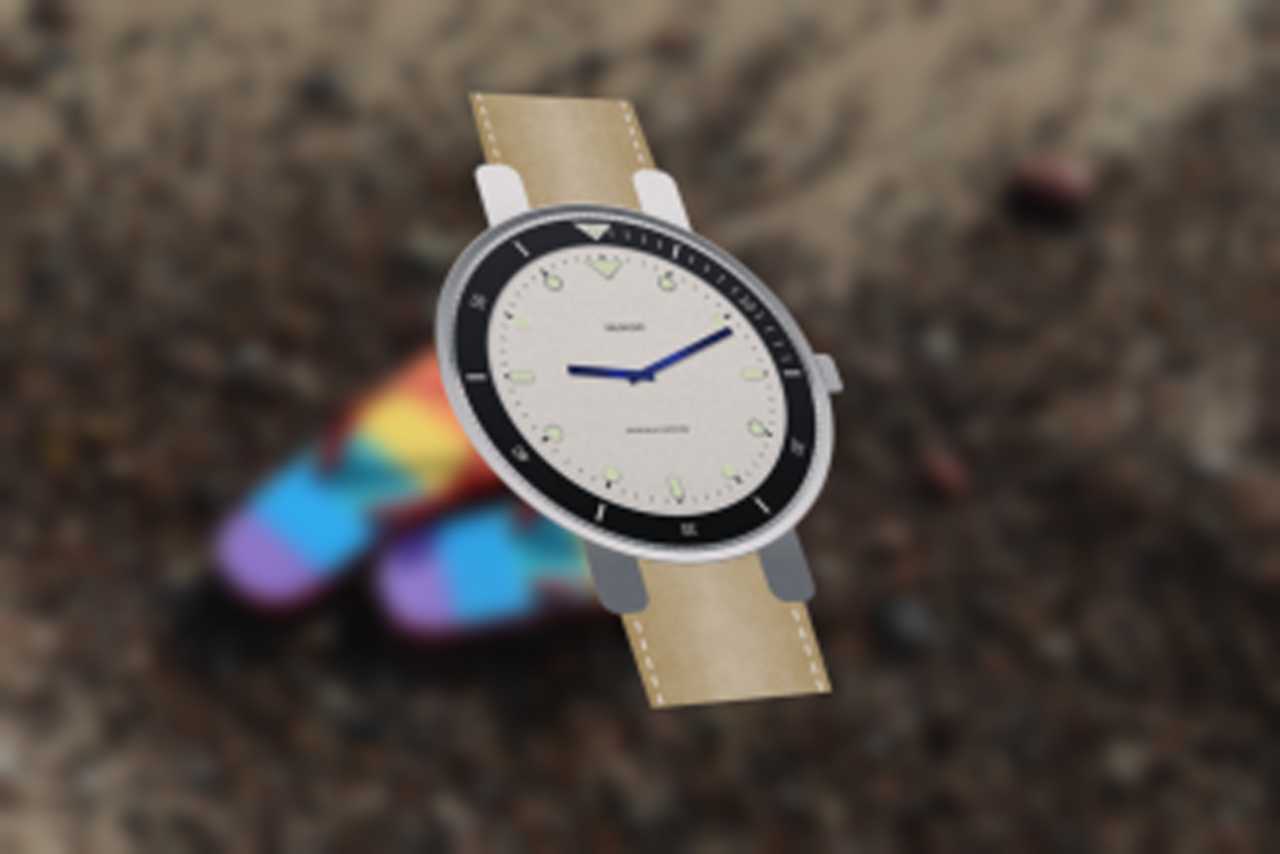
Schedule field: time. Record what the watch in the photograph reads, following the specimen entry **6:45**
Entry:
**9:11**
